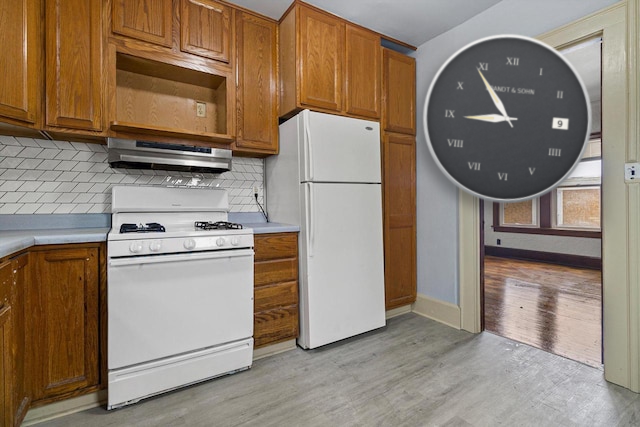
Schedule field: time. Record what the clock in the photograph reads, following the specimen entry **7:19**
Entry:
**8:54**
